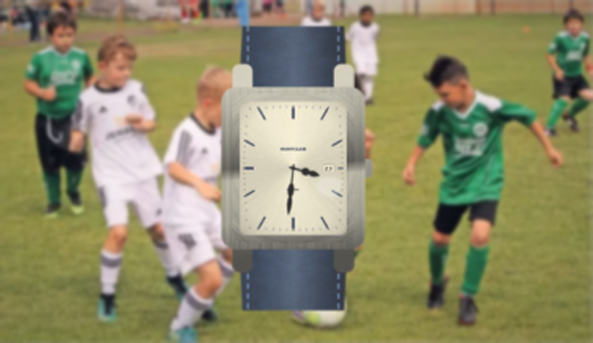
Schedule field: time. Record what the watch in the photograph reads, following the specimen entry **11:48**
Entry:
**3:31**
